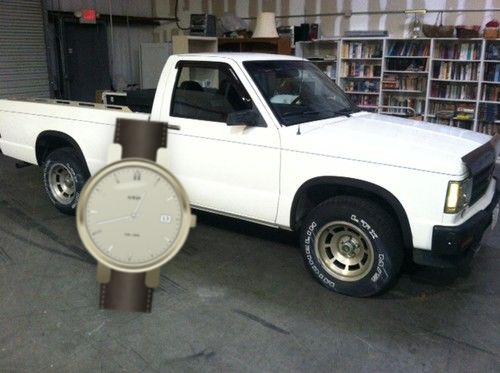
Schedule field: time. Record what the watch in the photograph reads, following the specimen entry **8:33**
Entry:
**12:42**
